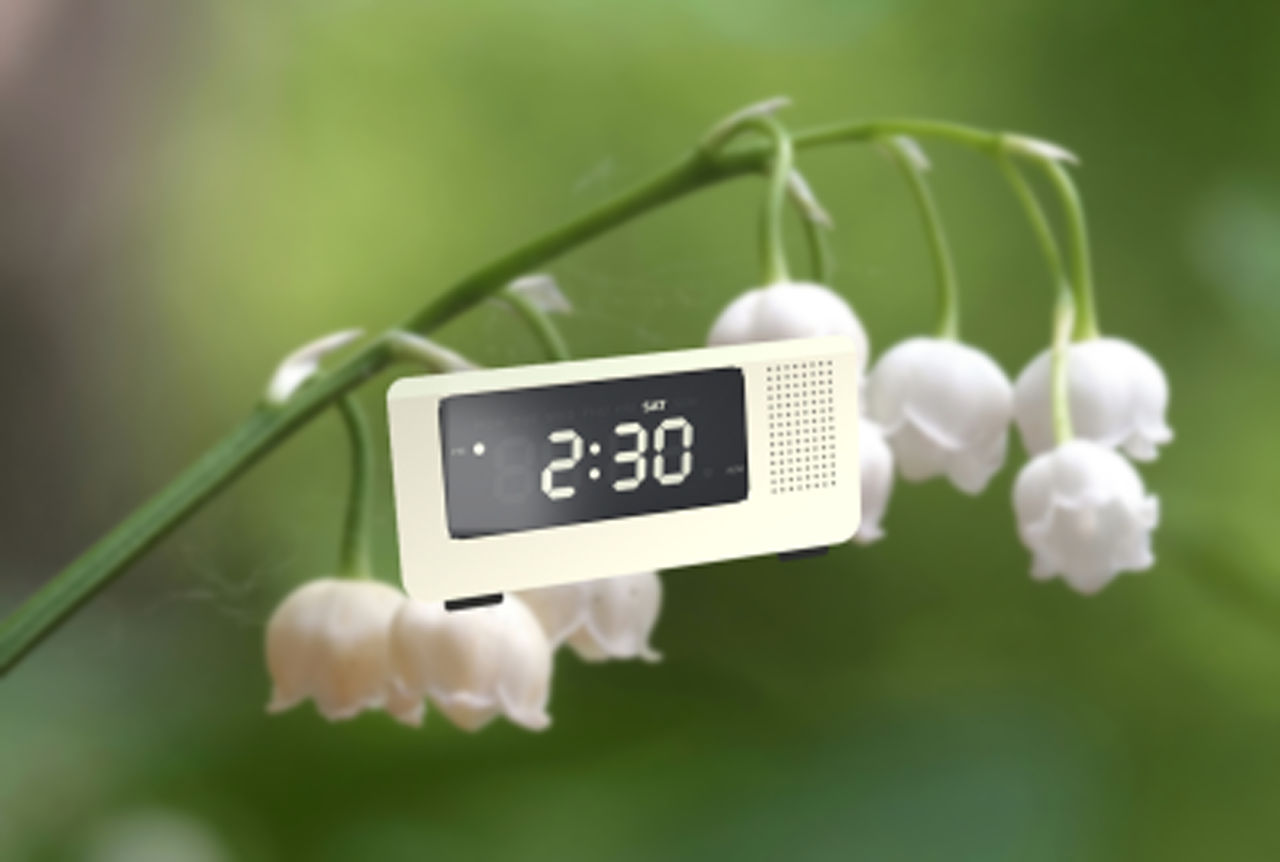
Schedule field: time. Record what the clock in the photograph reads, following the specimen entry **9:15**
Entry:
**2:30**
